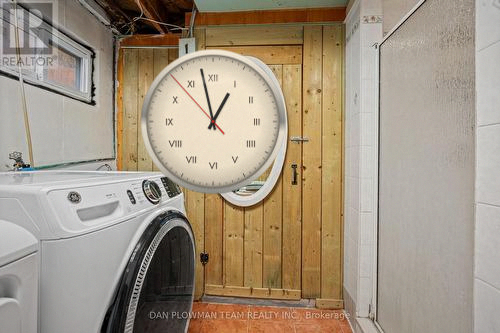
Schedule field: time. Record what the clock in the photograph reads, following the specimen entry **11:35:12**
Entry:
**12:57:53**
